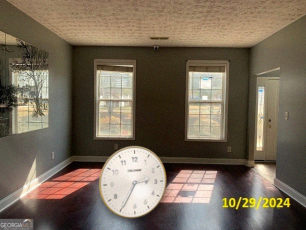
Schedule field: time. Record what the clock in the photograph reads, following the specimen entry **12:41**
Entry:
**2:35**
